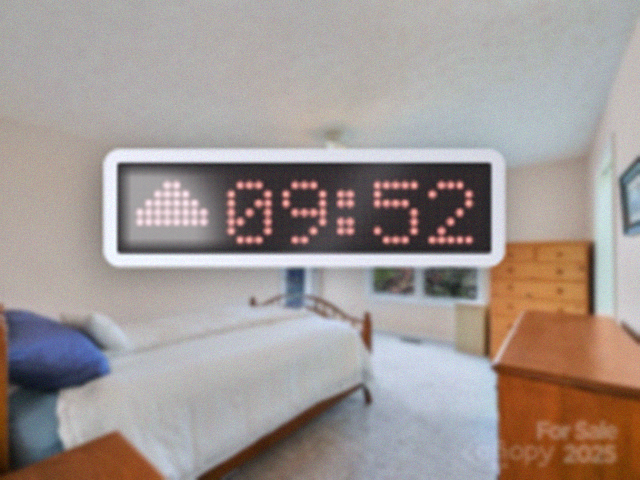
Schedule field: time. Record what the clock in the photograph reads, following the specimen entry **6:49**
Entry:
**9:52**
